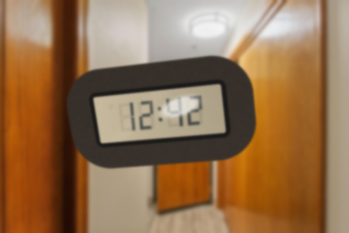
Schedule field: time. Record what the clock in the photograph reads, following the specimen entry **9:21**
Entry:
**12:42**
